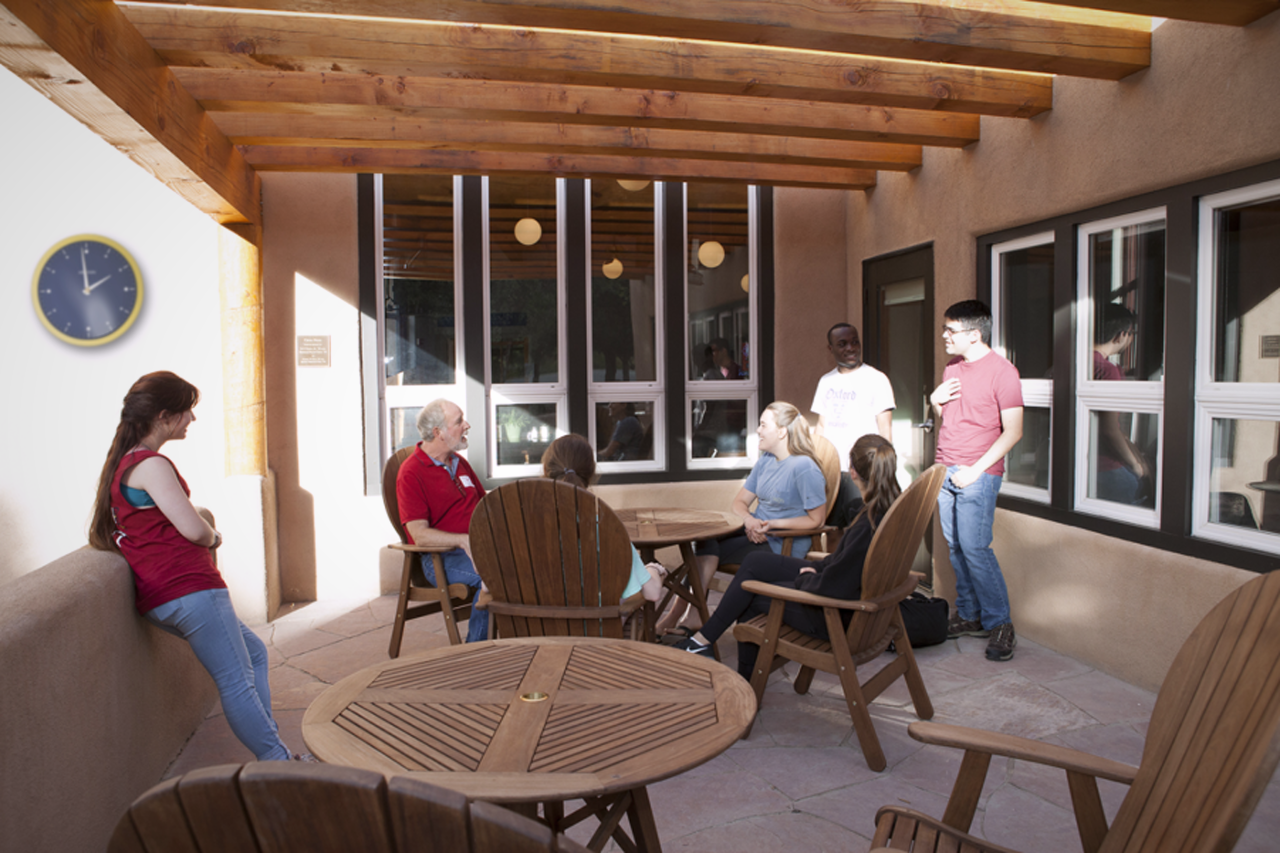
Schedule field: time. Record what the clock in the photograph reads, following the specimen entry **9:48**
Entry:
**1:59**
